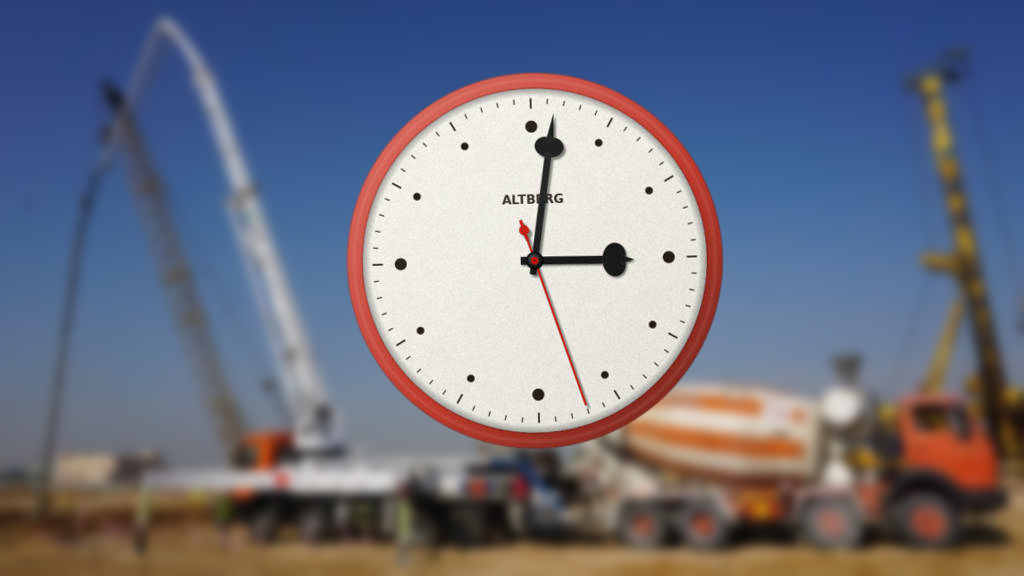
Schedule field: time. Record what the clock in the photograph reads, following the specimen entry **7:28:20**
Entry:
**3:01:27**
